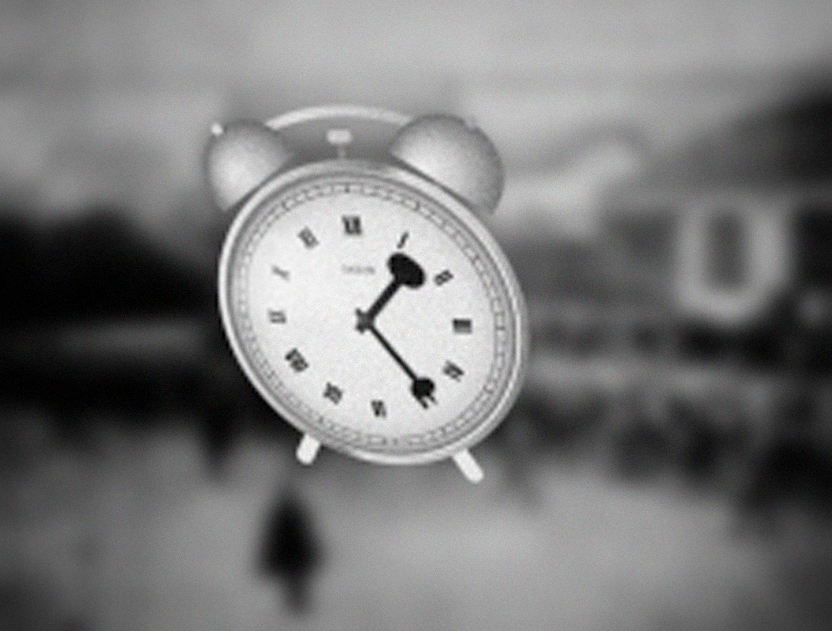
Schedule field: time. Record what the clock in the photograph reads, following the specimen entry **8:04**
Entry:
**1:24**
